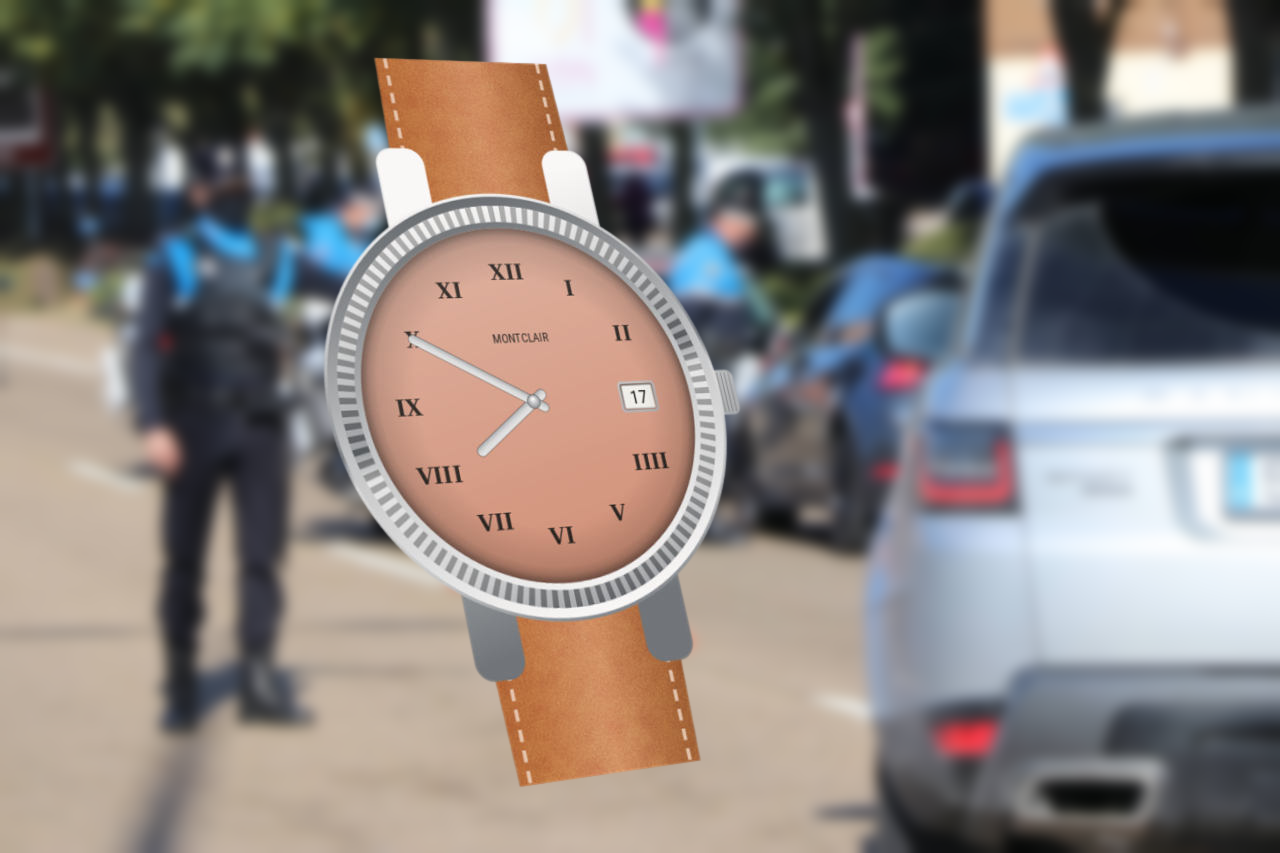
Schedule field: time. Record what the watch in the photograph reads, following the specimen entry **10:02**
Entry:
**7:50**
